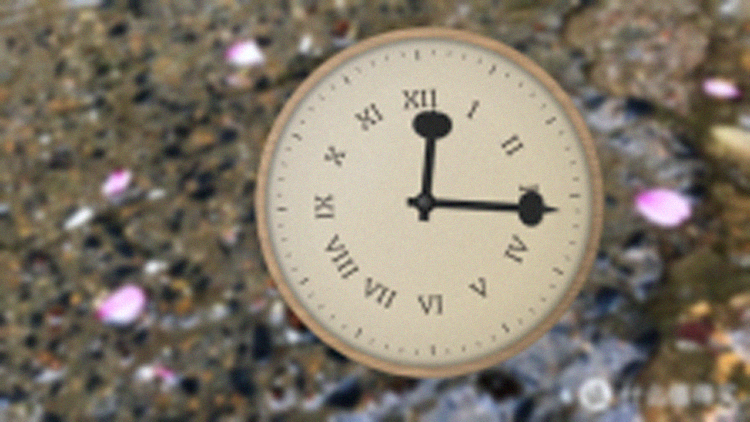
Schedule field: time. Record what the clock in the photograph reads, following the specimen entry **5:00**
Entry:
**12:16**
